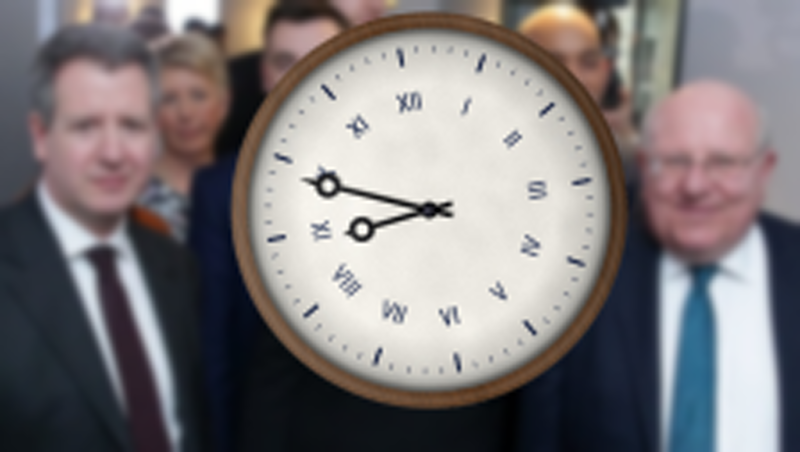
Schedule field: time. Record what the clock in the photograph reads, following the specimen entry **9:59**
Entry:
**8:49**
